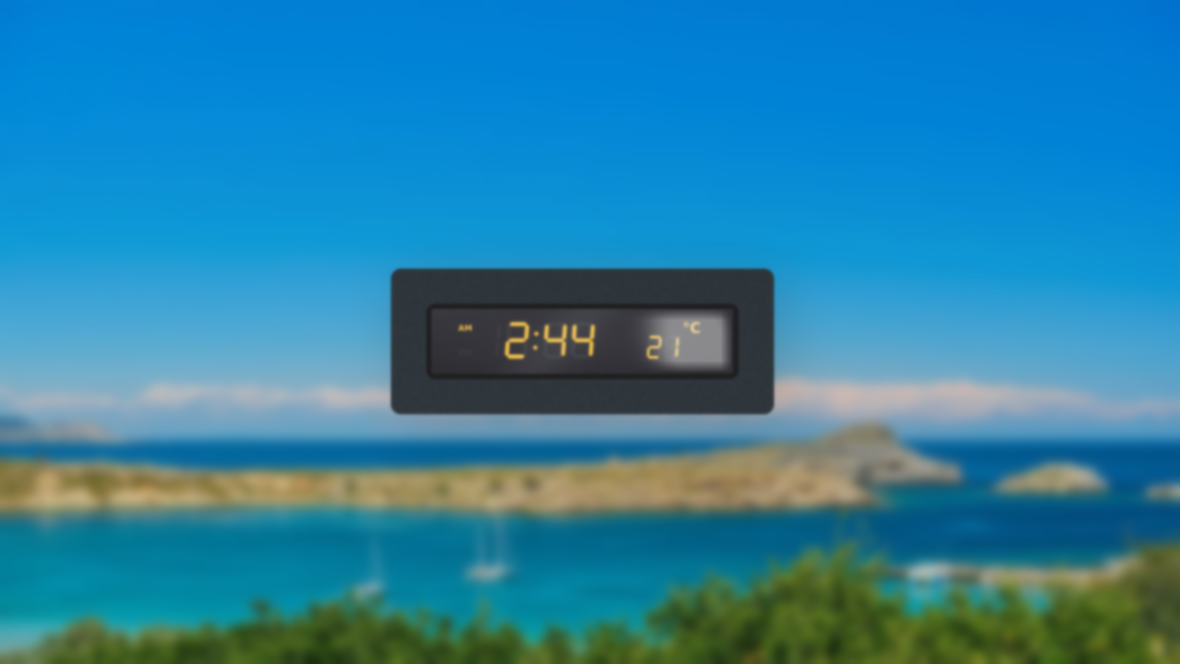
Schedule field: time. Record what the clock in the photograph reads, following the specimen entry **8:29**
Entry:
**2:44**
